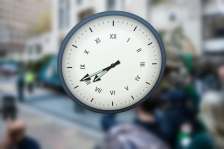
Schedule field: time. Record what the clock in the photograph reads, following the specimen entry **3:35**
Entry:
**7:41**
